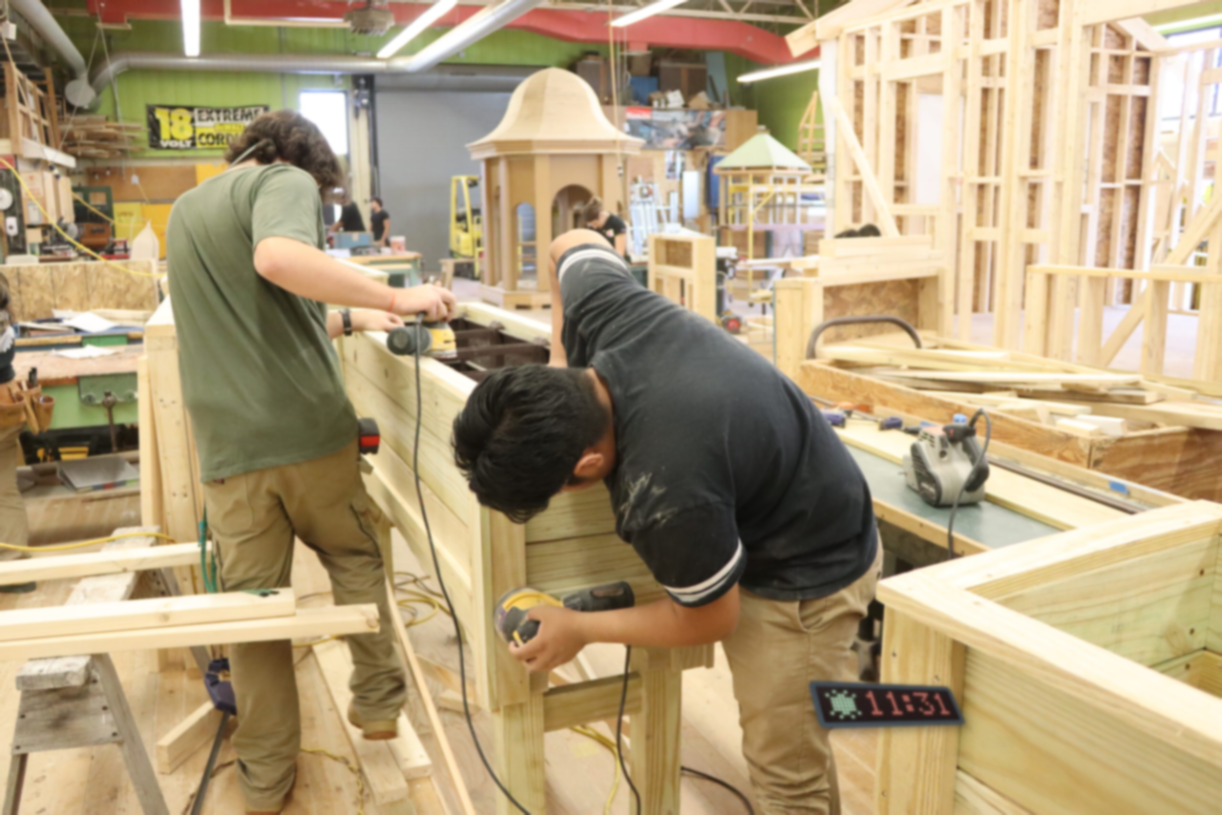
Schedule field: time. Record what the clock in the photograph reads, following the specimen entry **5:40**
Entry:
**11:31**
